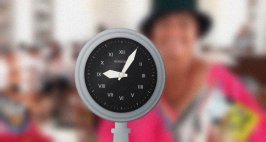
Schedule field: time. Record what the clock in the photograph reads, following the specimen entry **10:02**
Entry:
**9:05**
